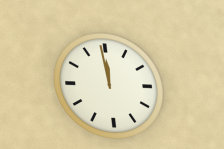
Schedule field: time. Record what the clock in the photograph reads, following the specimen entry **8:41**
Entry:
**11:59**
